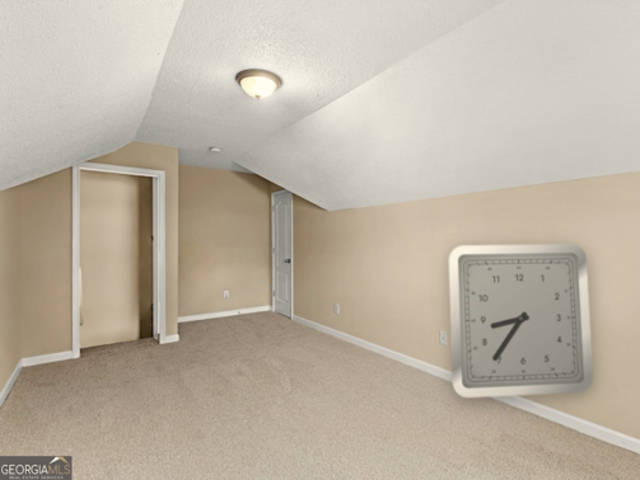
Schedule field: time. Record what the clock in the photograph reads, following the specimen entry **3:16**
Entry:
**8:36**
